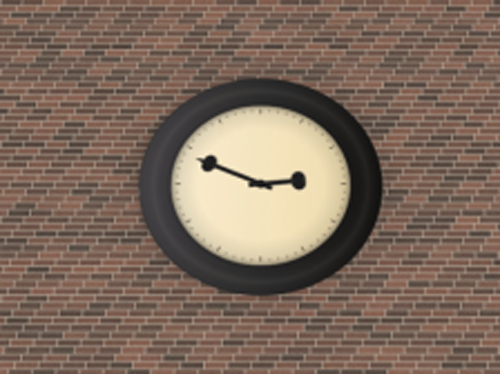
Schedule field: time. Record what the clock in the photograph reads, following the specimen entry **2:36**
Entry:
**2:49**
